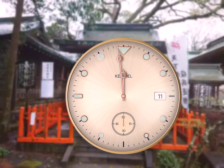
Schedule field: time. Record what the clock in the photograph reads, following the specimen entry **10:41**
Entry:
**11:59**
